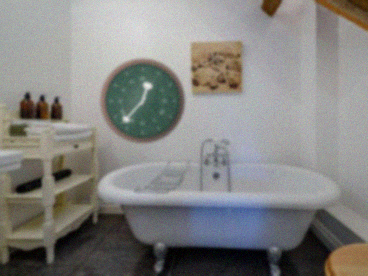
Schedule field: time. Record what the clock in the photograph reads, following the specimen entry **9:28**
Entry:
**12:37**
